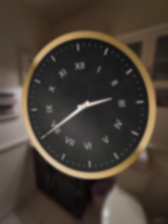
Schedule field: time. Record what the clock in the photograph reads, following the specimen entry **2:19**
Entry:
**2:40**
